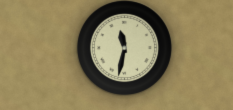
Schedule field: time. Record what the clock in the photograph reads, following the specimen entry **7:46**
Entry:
**11:32**
